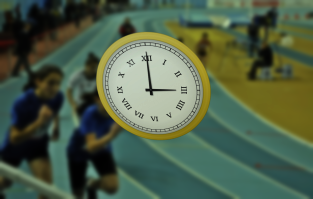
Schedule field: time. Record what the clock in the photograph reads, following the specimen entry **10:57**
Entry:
**3:00**
